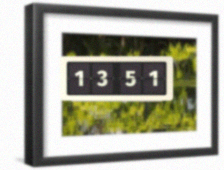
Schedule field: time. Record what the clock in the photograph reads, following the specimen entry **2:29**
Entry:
**13:51**
